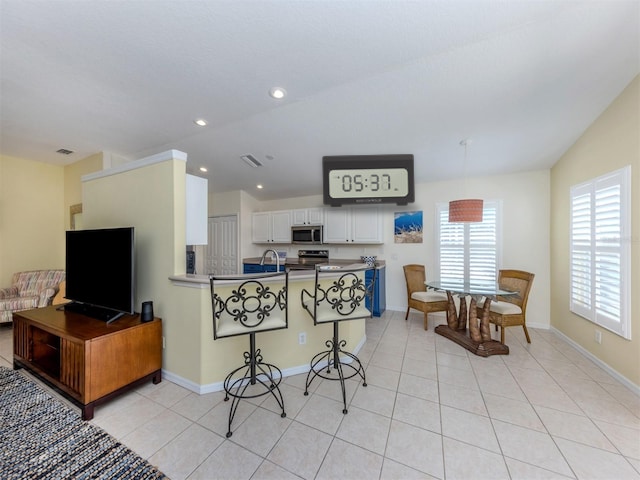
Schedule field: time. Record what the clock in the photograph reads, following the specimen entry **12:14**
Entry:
**5:37**
